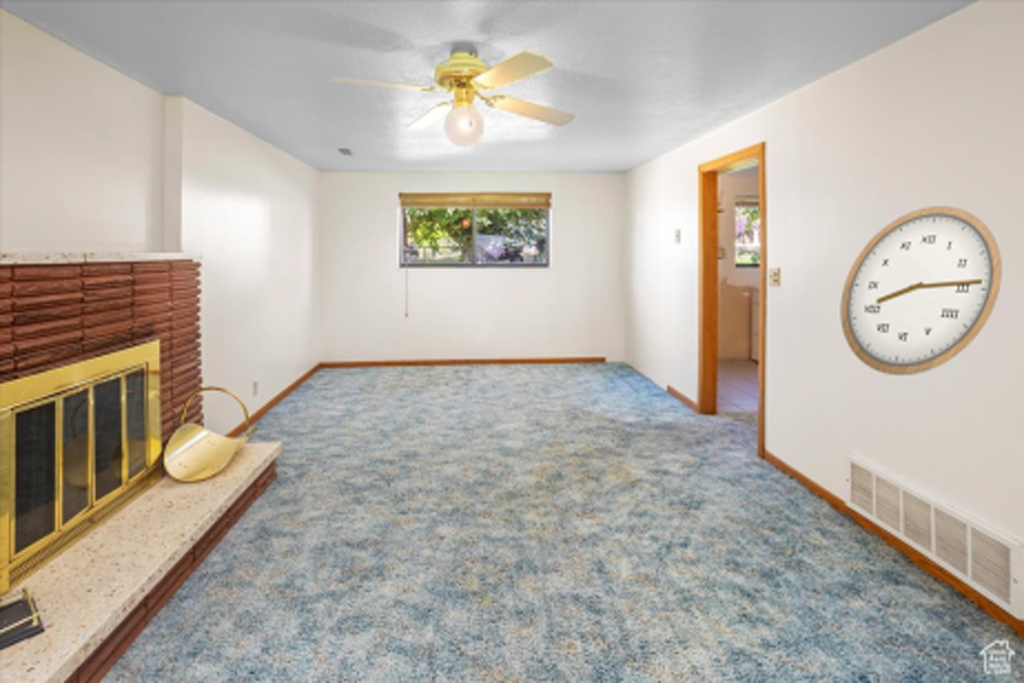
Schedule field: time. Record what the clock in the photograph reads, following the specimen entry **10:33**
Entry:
**8:14**
